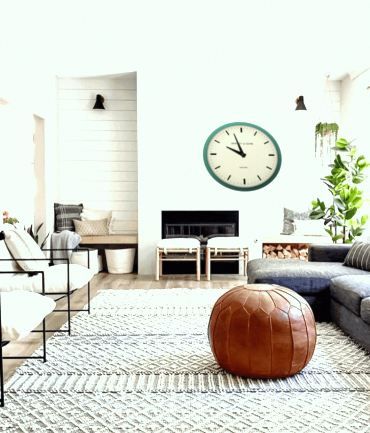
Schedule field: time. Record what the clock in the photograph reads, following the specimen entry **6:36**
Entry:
**9:57**
